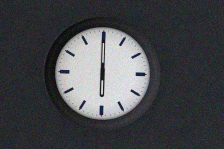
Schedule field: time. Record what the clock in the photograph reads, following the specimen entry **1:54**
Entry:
**6:00**
